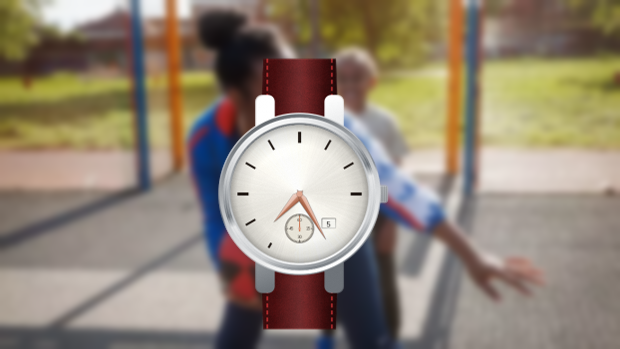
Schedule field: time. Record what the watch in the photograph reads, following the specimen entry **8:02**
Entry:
**7:25**
